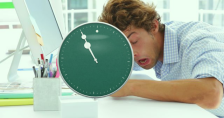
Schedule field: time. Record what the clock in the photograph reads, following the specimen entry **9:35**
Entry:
**10:55**
